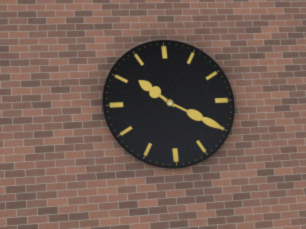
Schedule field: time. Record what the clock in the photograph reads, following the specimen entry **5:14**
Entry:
**10:20**
